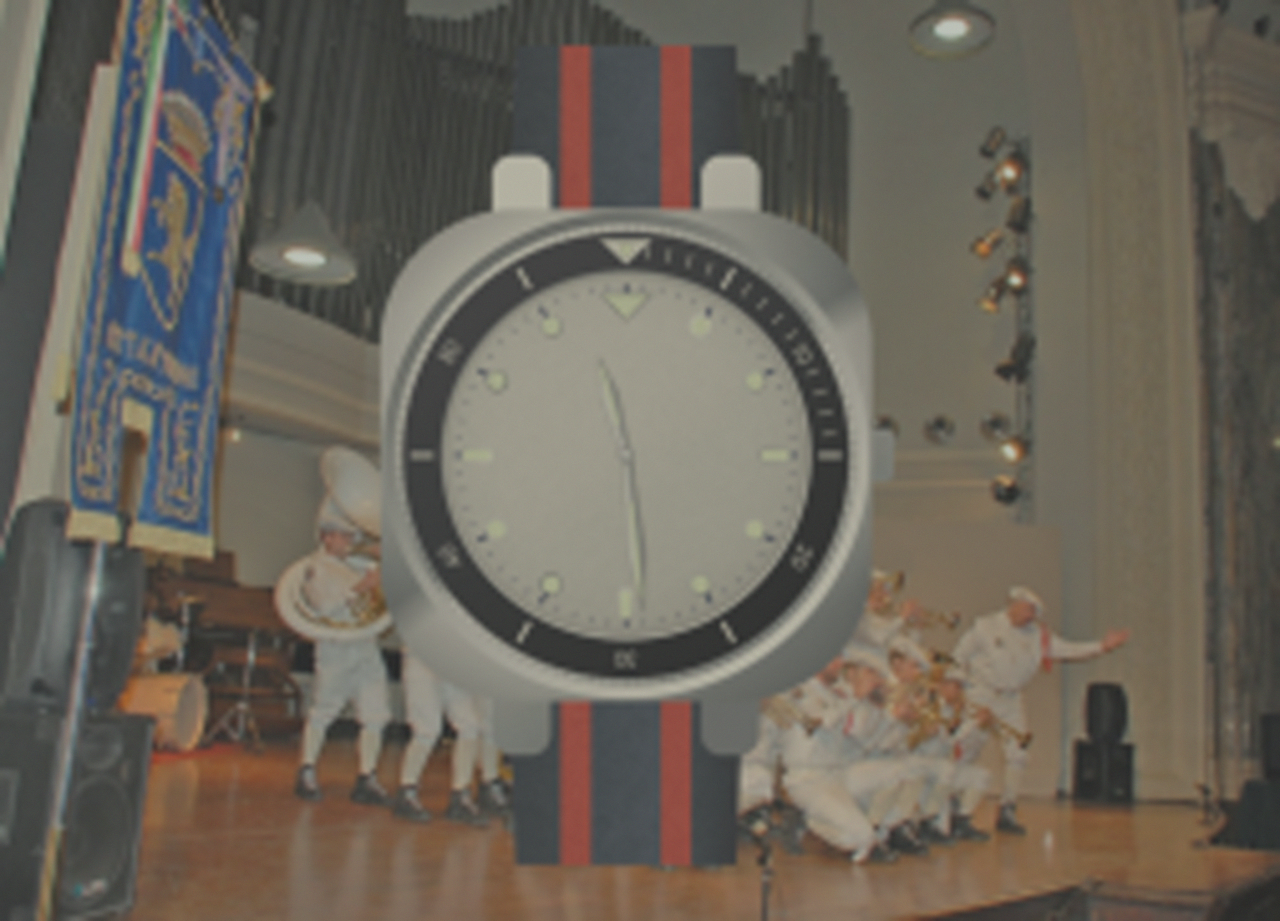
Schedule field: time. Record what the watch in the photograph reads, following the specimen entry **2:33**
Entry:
**11:29**
